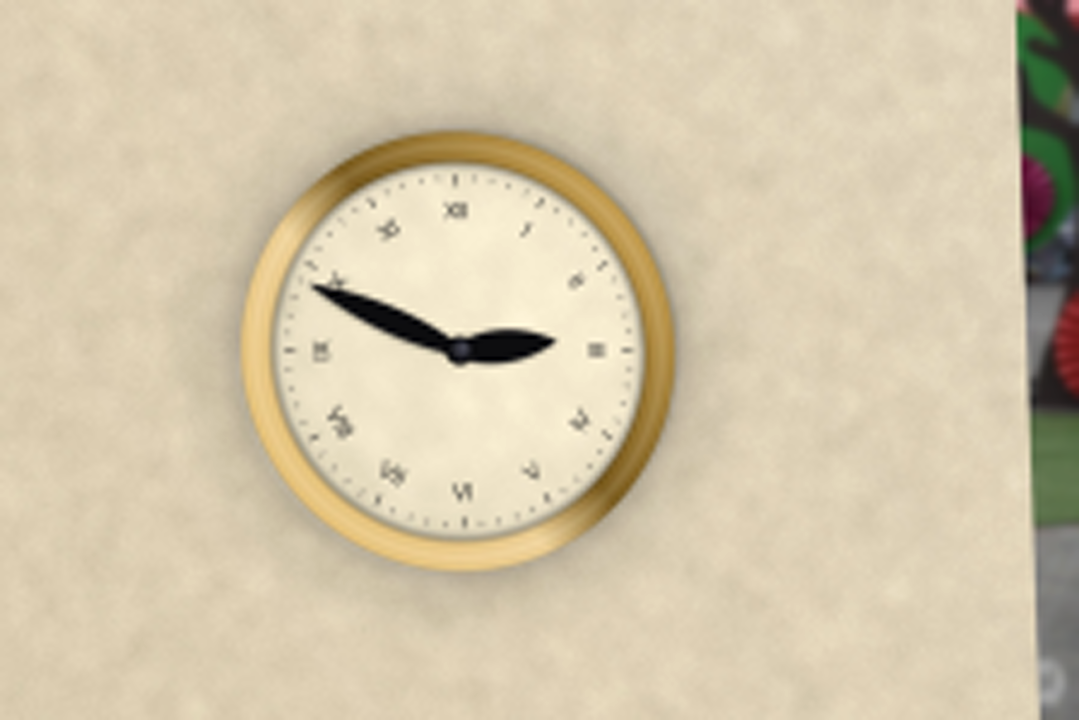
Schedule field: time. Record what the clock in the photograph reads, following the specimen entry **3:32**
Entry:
**2:49**
